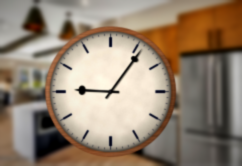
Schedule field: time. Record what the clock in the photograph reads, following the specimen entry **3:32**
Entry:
**9:06**
